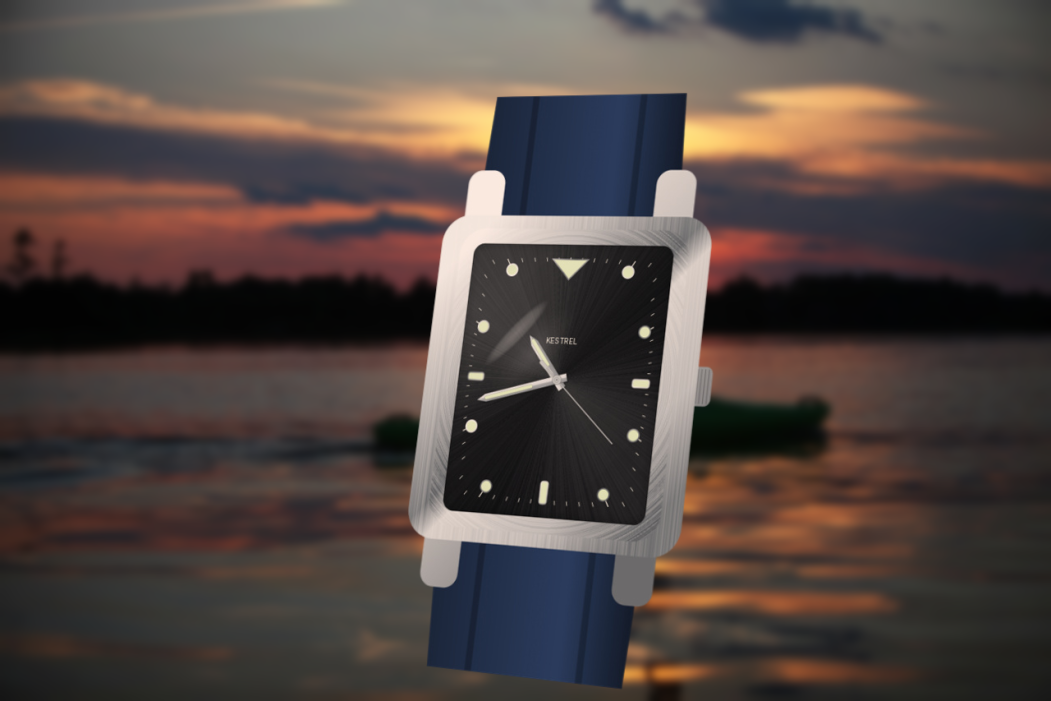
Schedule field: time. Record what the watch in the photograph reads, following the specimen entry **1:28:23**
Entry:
**10:42:22**
